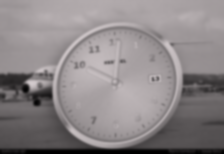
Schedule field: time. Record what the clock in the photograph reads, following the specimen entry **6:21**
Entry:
**10:01**
